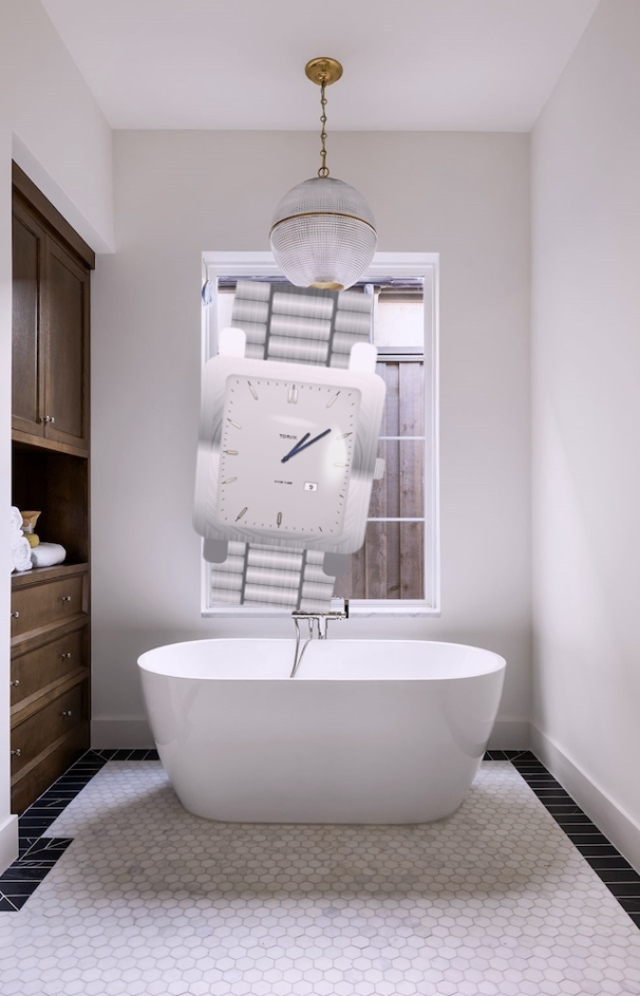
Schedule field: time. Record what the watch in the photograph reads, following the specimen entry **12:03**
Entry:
**1:08**
